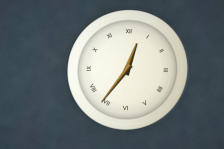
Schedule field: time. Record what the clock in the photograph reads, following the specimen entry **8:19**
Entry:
**12:36**
